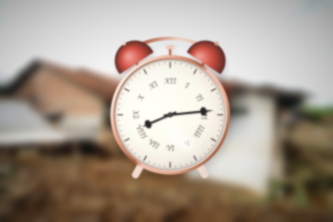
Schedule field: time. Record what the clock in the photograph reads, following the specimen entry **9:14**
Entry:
**8:14**
